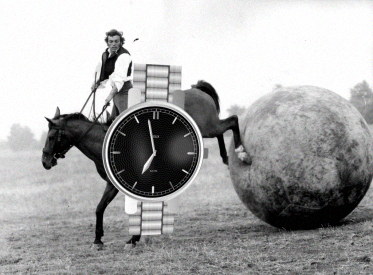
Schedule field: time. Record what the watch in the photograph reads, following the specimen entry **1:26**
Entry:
**6:58**
